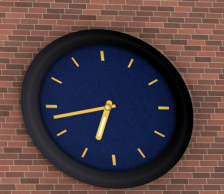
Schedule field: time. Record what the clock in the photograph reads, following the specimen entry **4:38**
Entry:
**6:43**
